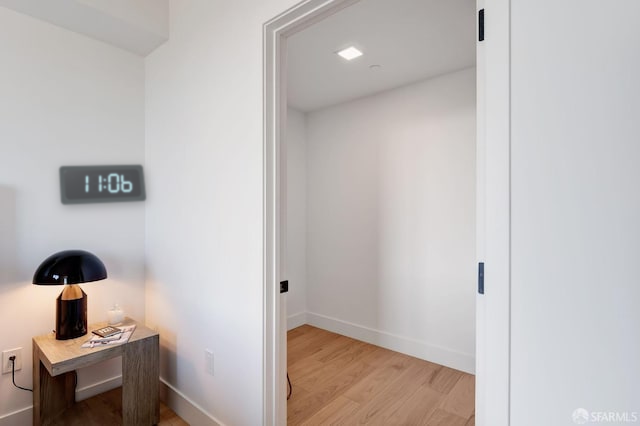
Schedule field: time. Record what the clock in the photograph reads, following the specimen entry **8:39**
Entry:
**11:06**
